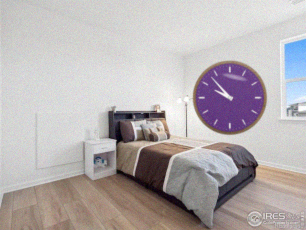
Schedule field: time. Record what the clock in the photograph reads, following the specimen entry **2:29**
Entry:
**9:53**
